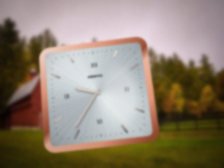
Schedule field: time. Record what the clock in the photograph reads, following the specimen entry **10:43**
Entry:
**9:36**
